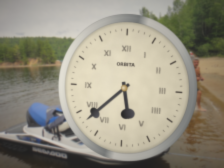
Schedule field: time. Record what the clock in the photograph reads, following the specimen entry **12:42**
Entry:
**5:38**
